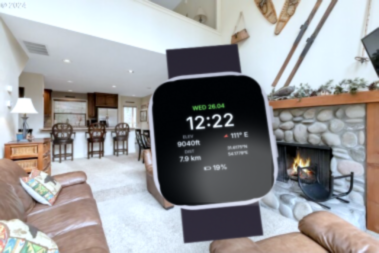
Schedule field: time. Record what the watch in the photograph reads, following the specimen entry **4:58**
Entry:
**12:22**
